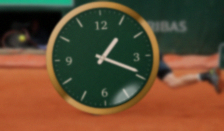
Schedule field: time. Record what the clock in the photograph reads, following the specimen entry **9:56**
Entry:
**1:19**
